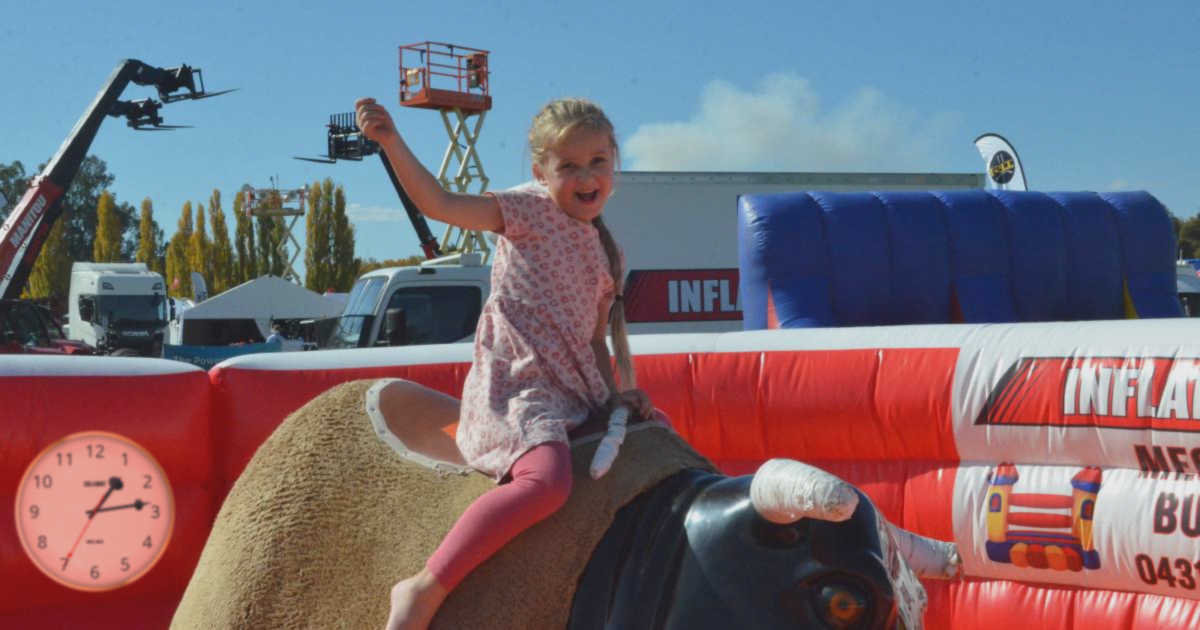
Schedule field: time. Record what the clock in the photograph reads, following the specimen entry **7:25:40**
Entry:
**1:13:35**
